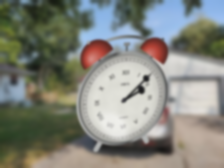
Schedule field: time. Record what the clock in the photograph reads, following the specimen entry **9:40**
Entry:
**2:08**
